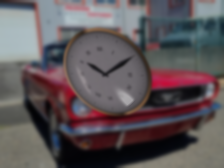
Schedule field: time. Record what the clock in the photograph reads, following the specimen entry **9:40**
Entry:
**10:10**
